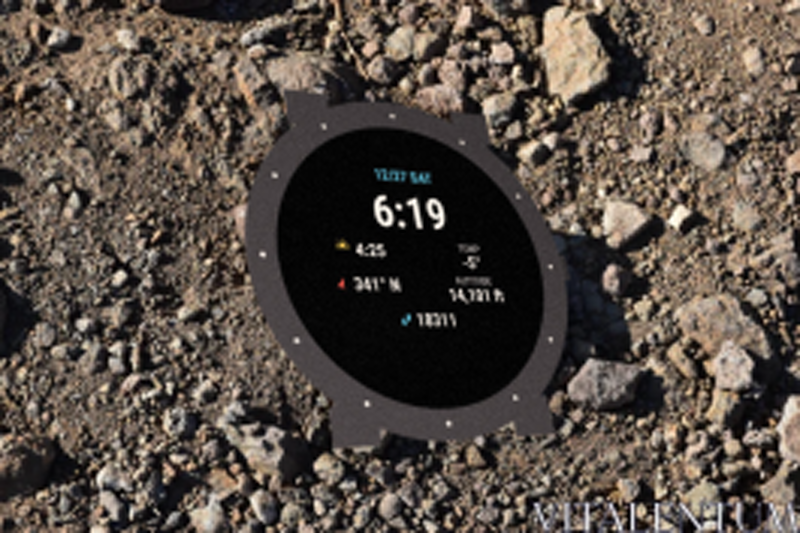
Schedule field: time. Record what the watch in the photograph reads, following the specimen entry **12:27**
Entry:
**6:19**
